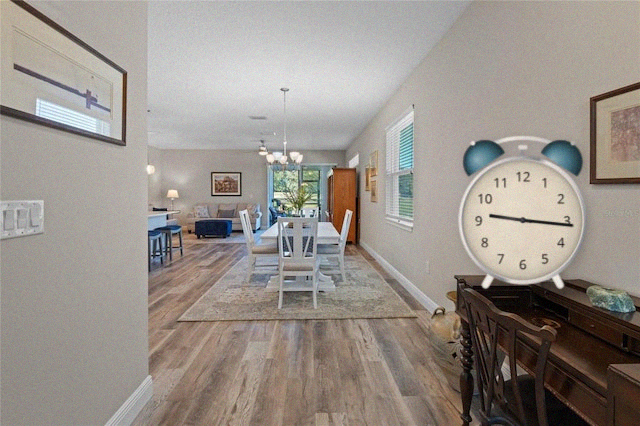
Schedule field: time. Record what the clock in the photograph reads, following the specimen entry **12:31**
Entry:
**9:16**
